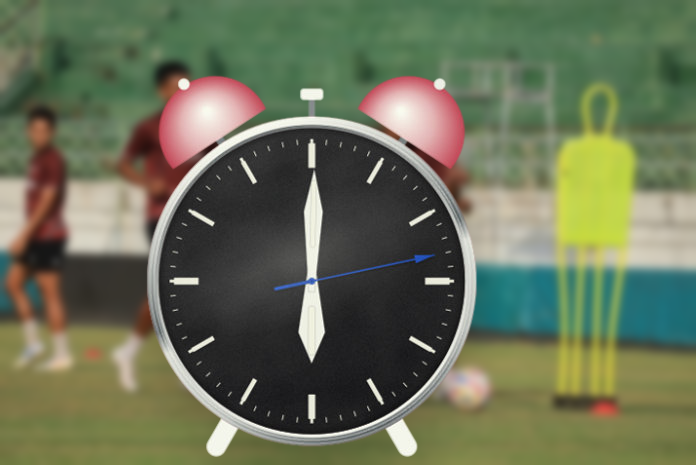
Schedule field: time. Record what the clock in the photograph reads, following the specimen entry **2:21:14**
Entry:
**6:00:13**
